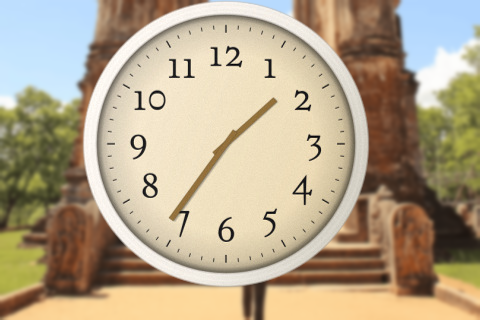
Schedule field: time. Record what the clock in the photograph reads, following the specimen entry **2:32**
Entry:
**1:36**
